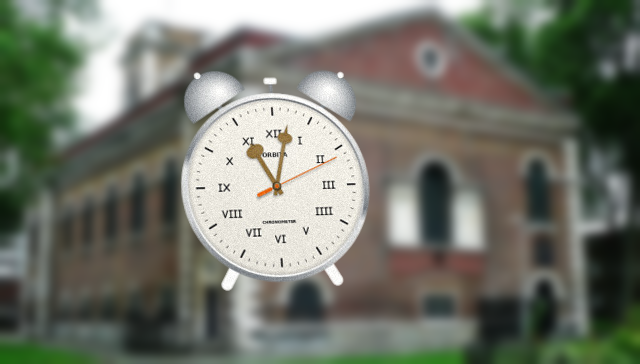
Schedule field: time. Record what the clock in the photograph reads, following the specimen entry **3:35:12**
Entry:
**11:02:11**
